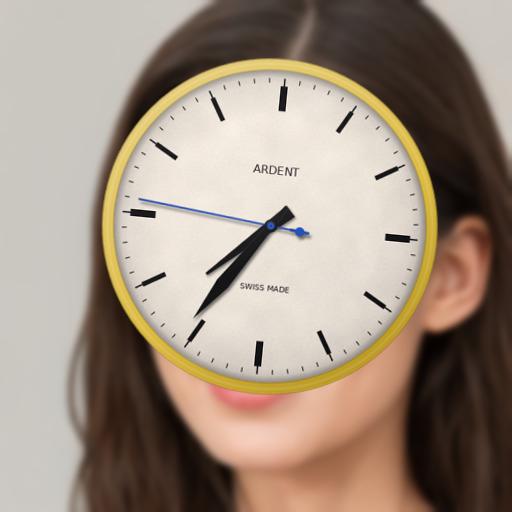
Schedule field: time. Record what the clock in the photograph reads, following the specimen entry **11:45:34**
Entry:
**7:35:46**
